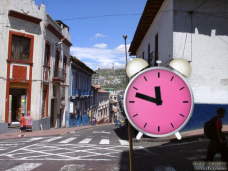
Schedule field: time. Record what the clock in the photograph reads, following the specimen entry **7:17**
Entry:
**11:48**
